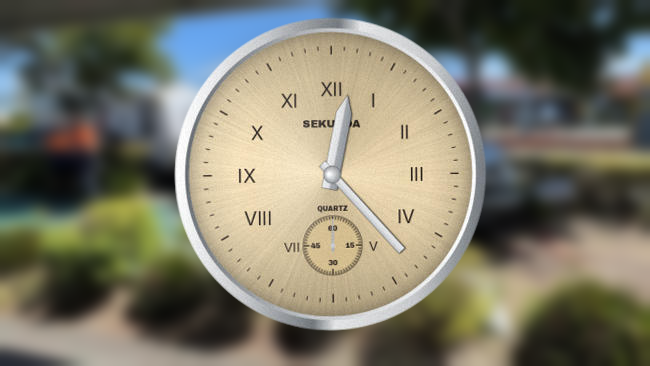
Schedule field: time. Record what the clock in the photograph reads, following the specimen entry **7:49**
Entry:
**12:23**
